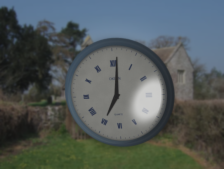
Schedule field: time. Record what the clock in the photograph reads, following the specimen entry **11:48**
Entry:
**7:01**
